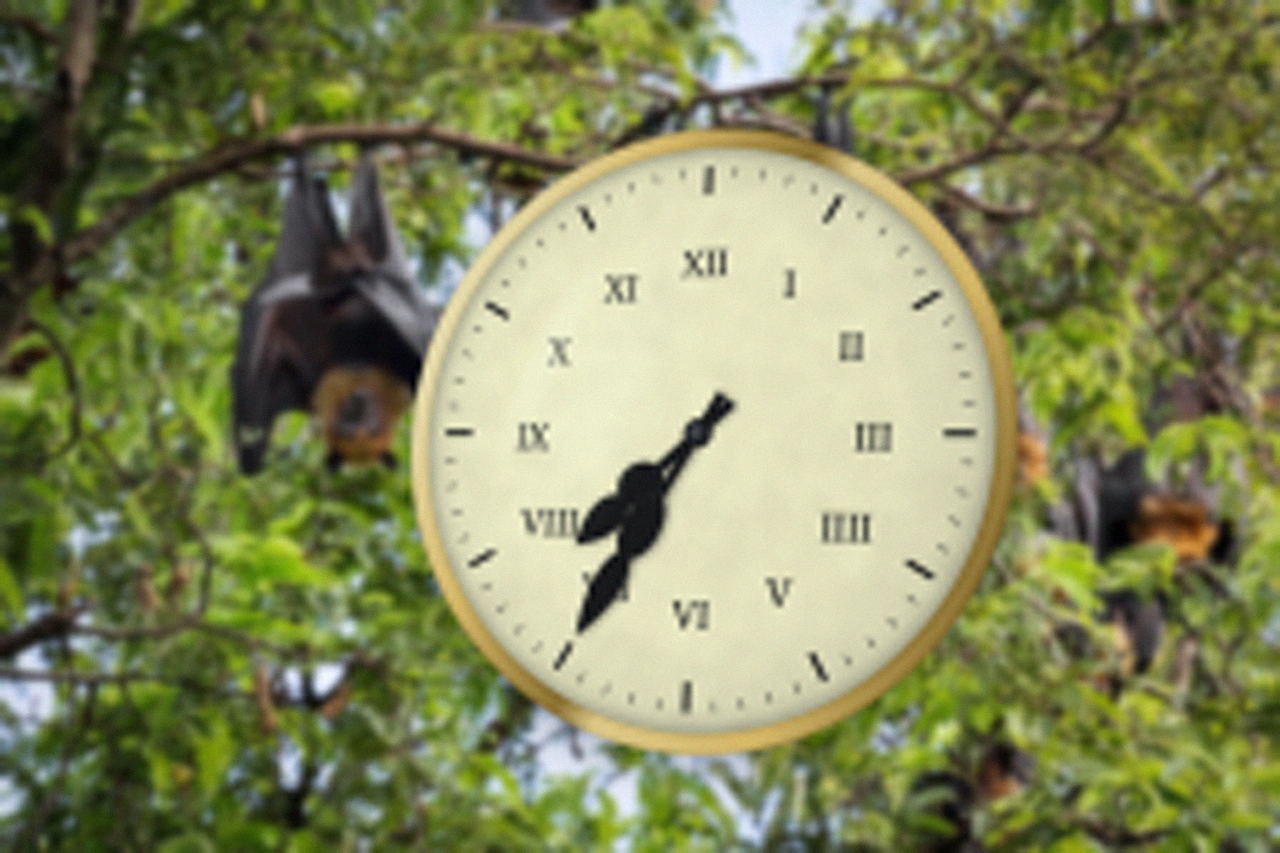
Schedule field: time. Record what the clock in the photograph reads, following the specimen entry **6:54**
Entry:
**7:35**
